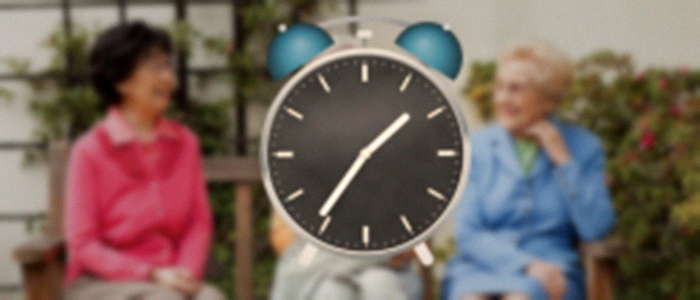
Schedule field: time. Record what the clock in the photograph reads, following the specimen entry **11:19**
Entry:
**1:36**
